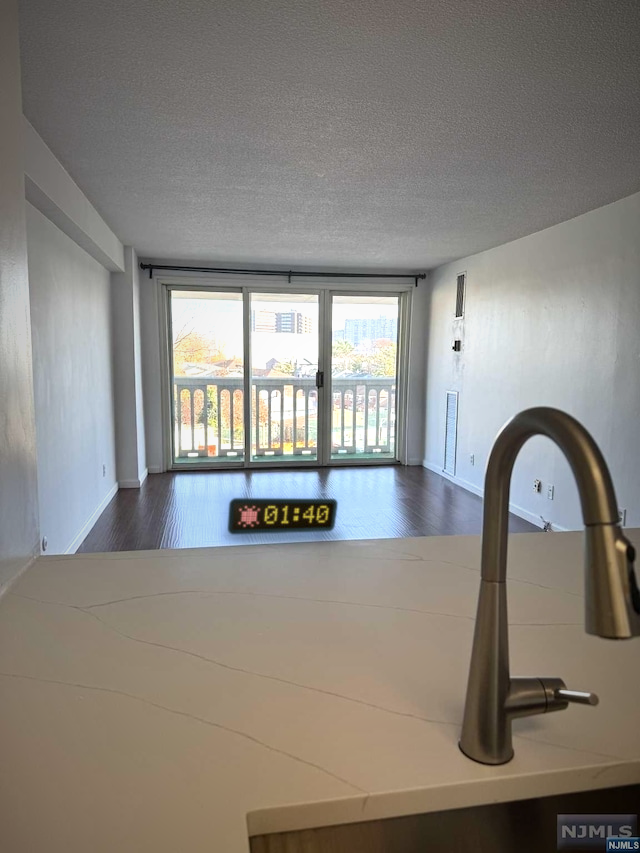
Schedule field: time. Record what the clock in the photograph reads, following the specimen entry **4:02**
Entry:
**1:40**
